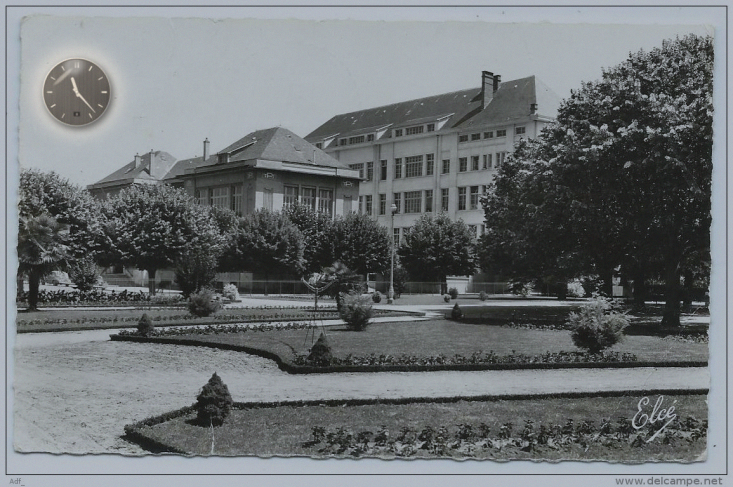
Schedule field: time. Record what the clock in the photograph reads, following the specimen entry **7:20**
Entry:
**11:23**
